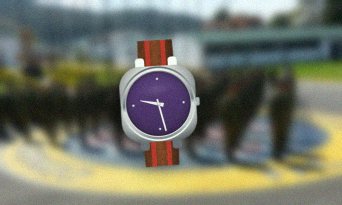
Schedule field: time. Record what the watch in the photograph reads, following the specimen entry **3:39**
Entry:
**9:28**
